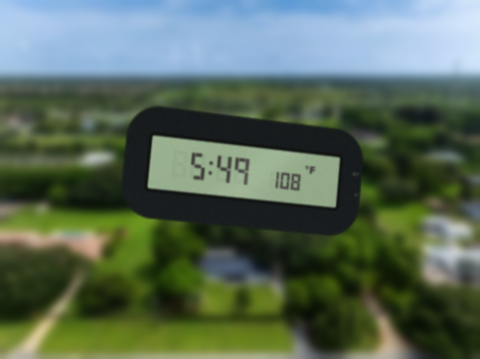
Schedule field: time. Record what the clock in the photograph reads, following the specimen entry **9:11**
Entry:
**5:49**
